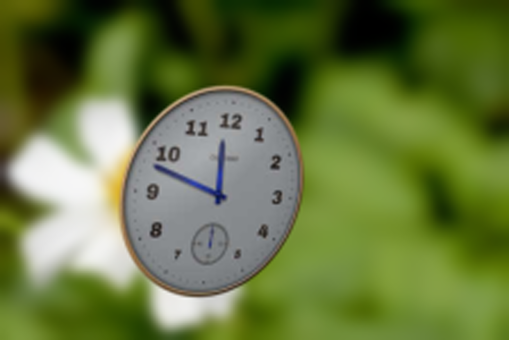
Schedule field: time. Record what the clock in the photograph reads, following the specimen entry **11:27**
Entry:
**11:48**
